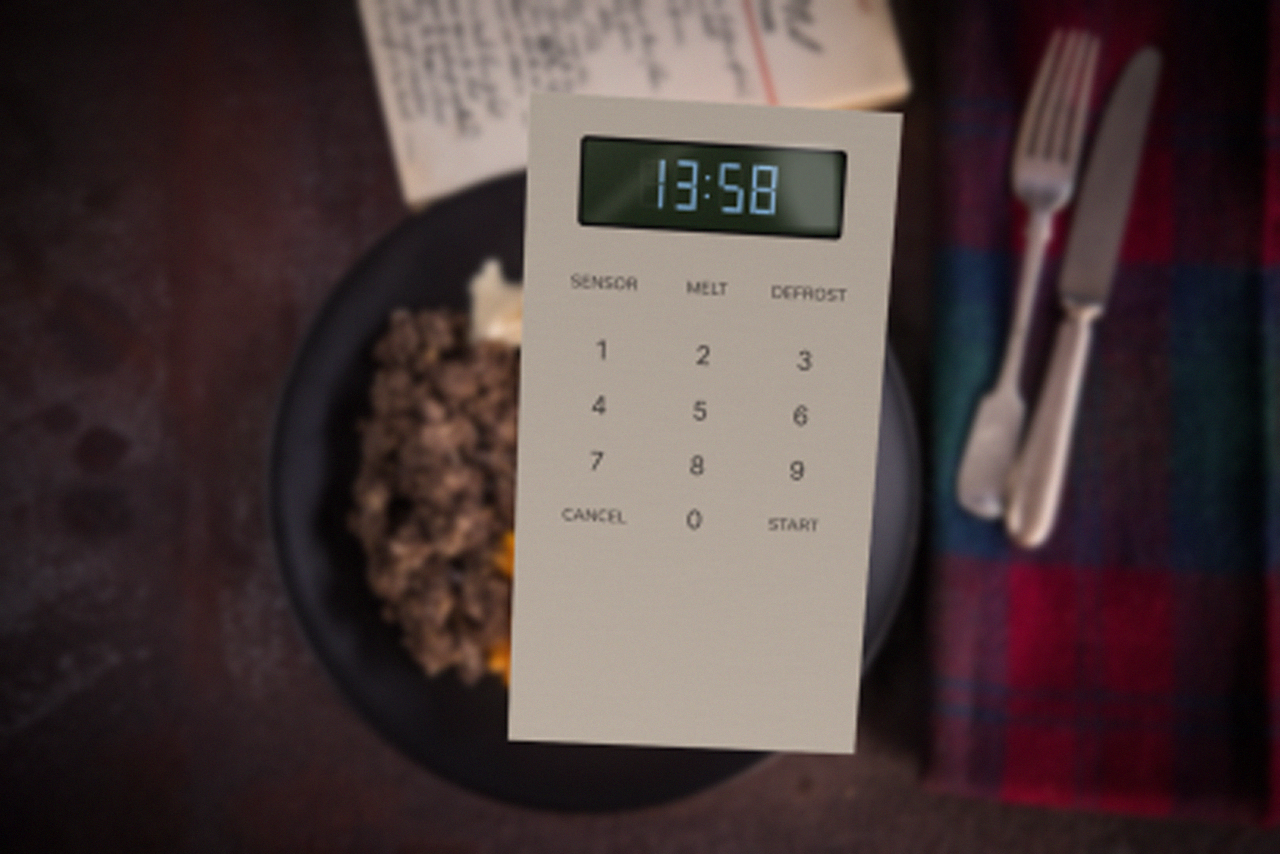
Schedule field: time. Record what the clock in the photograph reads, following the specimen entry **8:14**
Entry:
**13:58**
